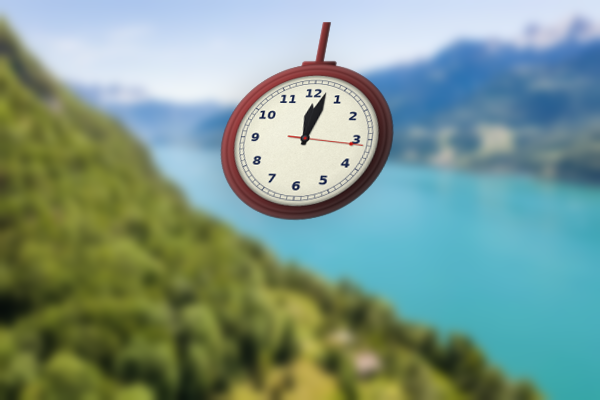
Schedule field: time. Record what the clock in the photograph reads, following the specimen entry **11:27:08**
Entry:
**12:02:16**
